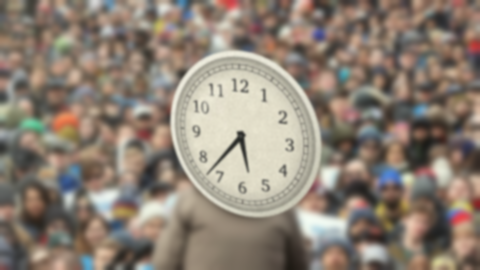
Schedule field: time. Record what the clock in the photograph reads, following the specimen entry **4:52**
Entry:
**5:37**
